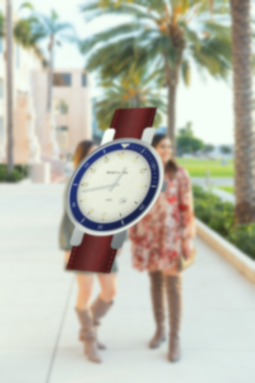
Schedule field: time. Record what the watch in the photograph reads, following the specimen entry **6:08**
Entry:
**12:43**
